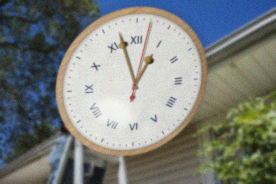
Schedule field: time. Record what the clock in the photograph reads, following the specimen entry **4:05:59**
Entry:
**12:57:02**
